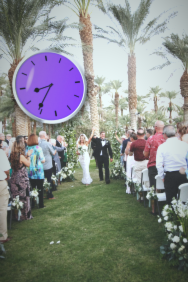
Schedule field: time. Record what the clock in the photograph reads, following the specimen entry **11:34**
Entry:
**8:36**
